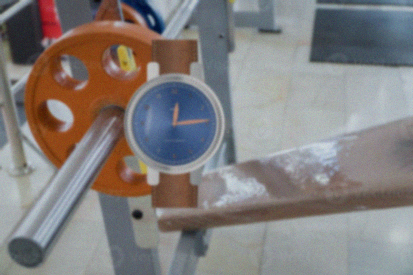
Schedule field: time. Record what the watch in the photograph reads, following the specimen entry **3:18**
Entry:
**12:14**
